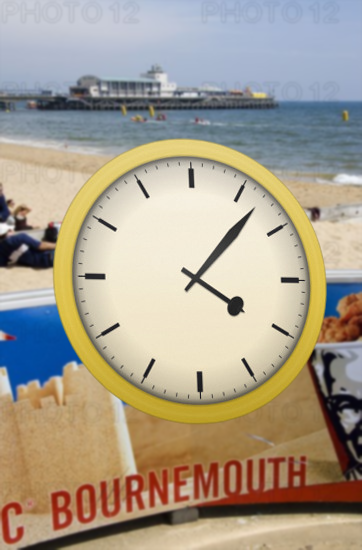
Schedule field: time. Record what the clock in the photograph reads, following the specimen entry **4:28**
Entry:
**4:07**
